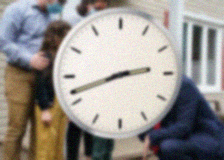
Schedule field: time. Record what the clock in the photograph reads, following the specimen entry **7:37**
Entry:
**2:42**
